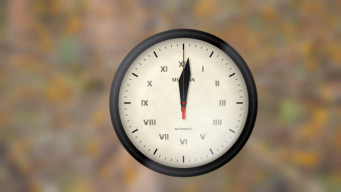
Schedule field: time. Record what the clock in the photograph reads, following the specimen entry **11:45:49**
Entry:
**12:01:00**
